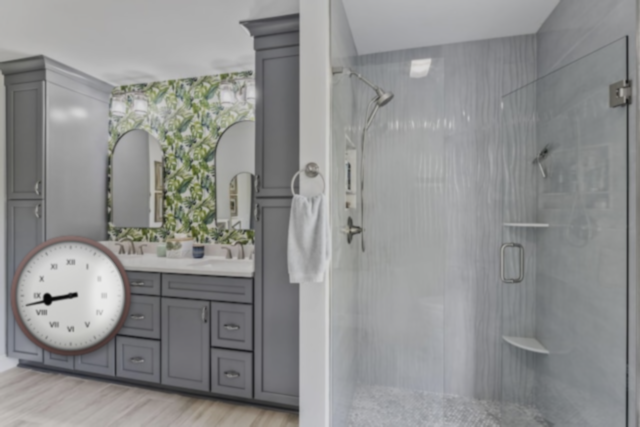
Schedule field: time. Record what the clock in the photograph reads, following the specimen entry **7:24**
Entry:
**8:43**
